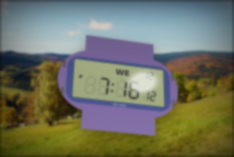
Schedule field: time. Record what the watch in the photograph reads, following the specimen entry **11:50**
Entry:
**7:16**
